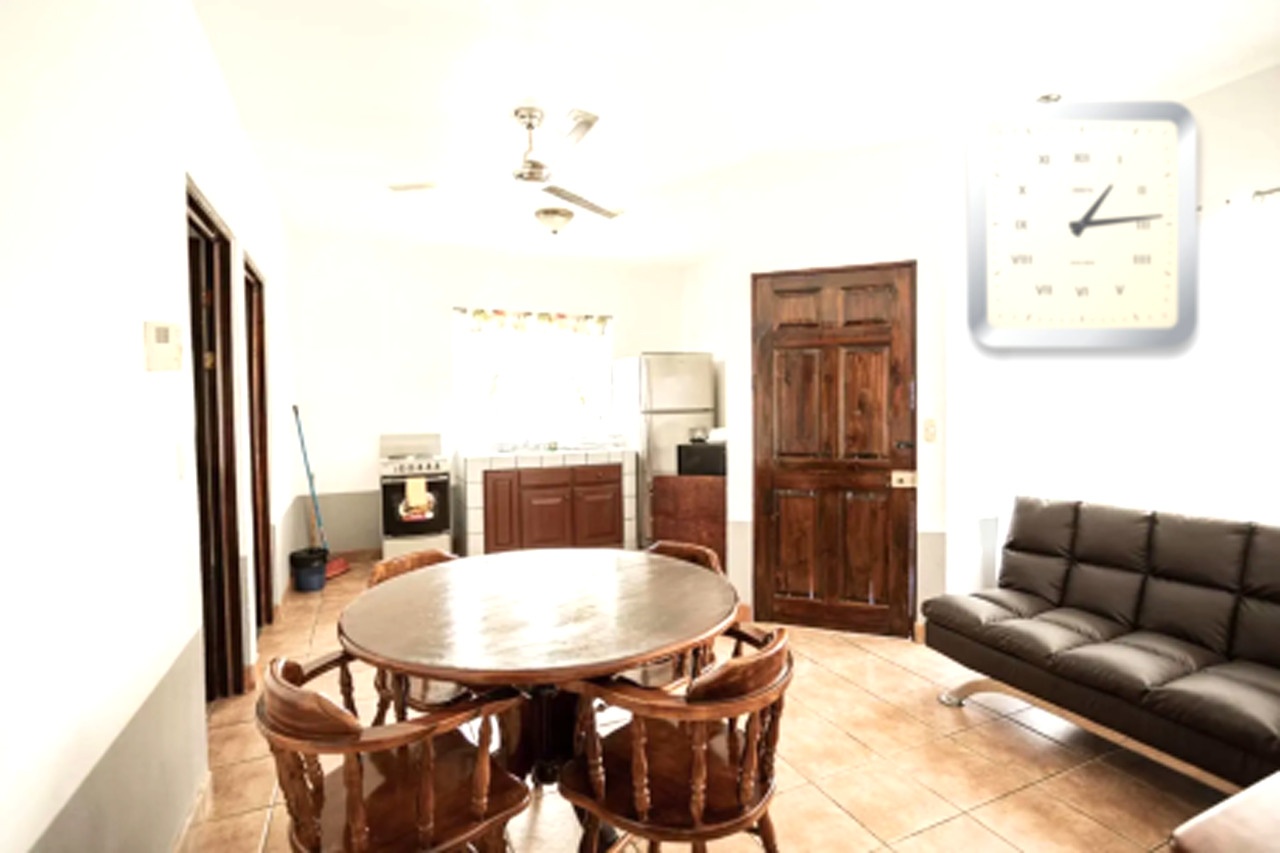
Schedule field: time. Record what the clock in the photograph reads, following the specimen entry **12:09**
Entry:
**1:14**
